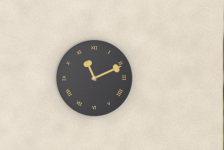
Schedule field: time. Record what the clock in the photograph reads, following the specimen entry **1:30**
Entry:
**11:11**
